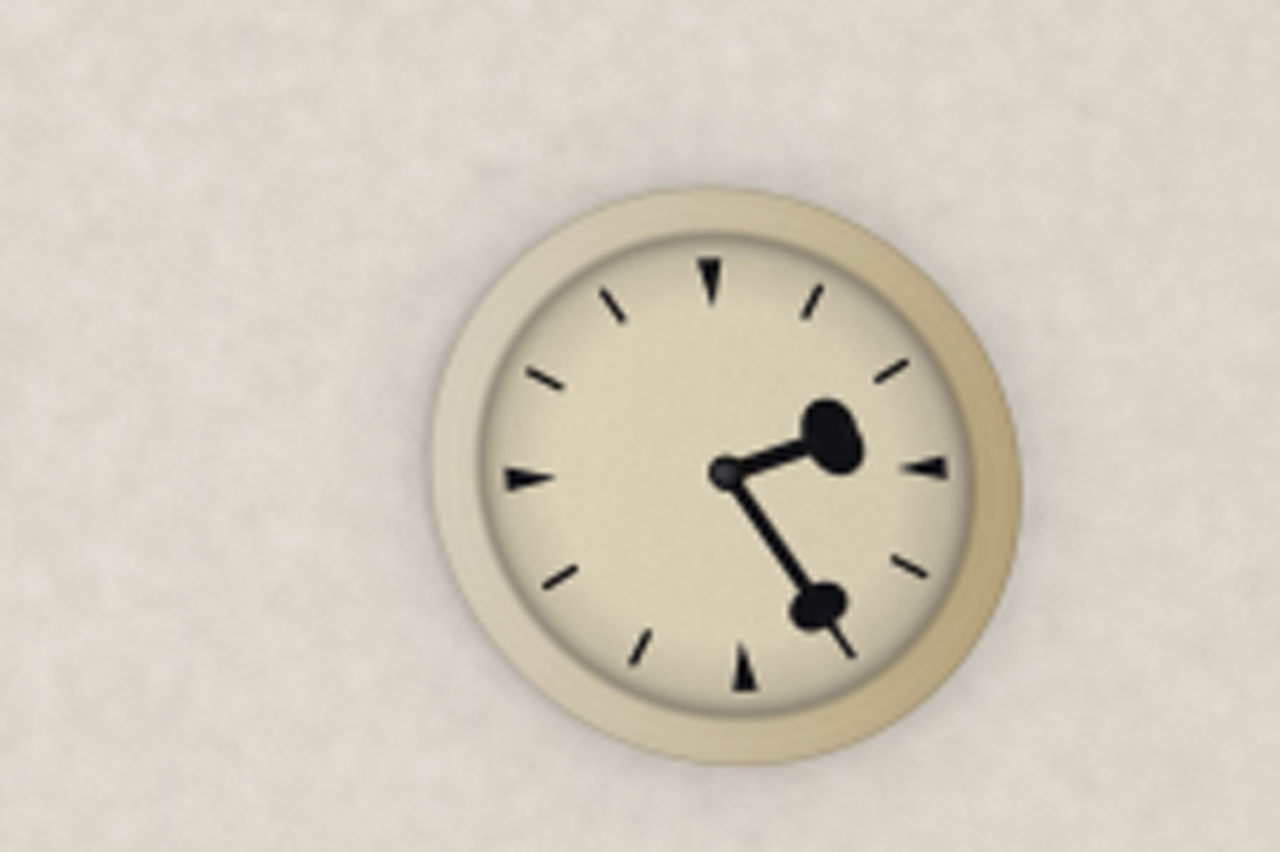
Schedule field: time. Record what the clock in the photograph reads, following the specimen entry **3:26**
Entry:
**2:25**
